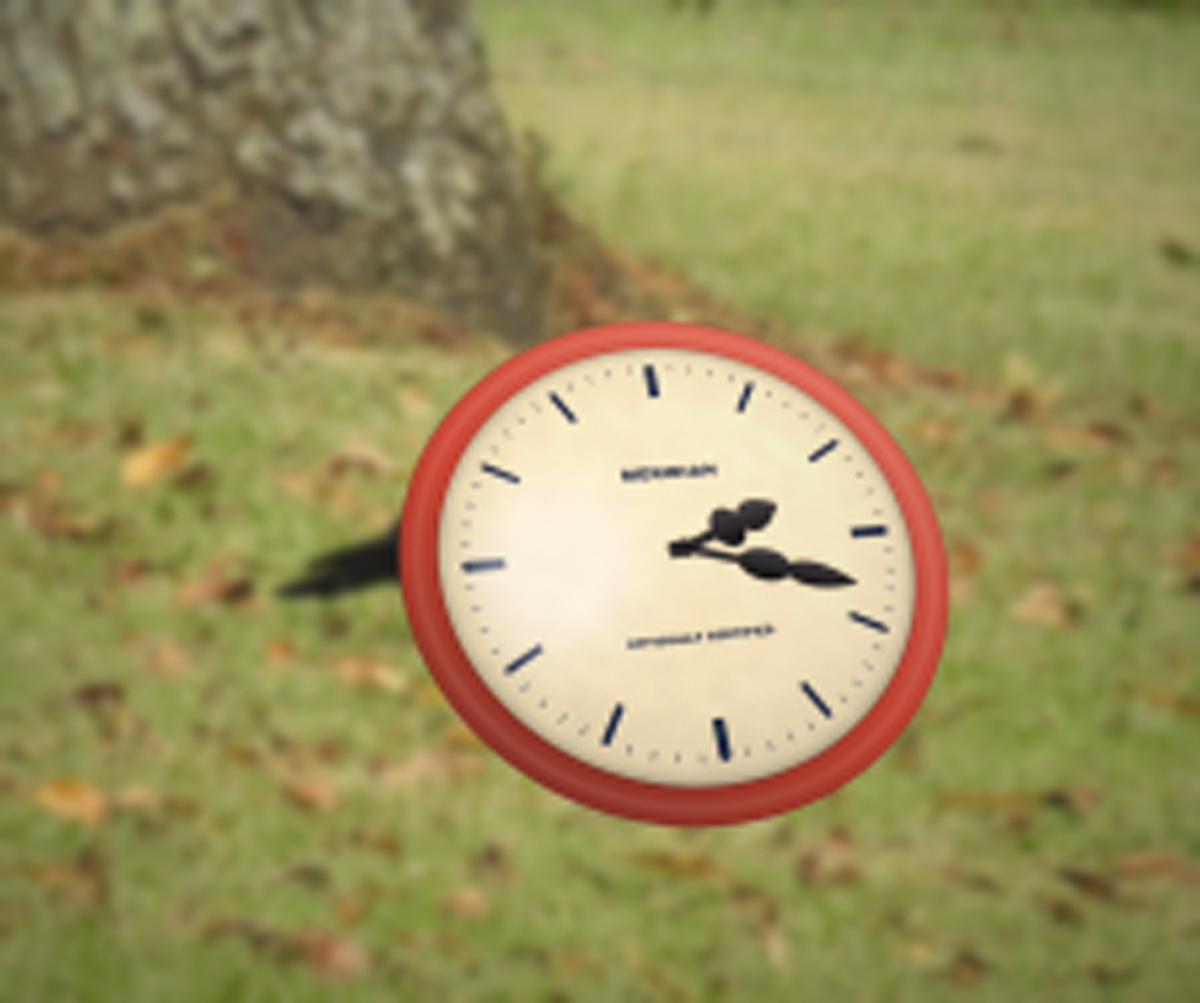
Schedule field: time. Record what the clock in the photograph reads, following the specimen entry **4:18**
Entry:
**2:18**
